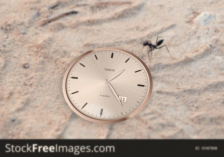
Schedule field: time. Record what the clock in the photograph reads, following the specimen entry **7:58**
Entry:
**1:24**
